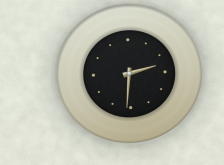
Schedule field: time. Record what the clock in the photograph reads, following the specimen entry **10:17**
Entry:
**2:31**
